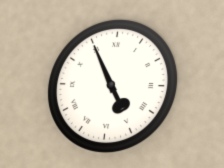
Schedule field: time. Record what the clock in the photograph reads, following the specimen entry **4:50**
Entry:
**4:55**
